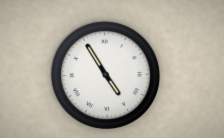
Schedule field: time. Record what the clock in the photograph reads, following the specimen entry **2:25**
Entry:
**4:55**
